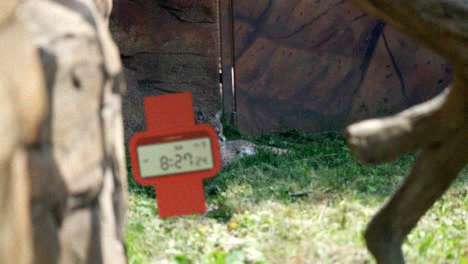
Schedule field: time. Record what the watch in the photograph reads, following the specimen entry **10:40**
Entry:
**8:27**
